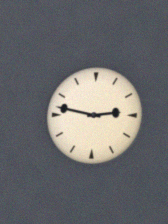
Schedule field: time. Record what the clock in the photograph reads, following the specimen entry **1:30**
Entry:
**2:47**
